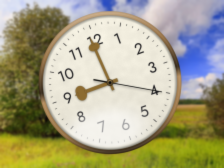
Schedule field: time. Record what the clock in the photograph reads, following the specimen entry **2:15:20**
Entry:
**8:59:20**
